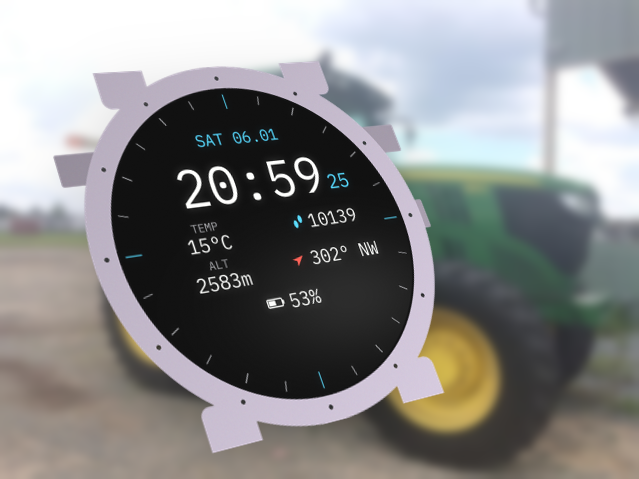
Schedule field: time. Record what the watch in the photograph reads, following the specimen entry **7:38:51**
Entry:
**20:59:25**
